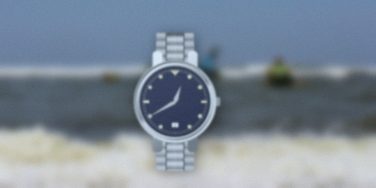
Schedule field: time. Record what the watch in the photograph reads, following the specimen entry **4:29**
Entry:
**12:40**
